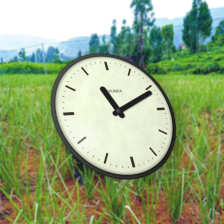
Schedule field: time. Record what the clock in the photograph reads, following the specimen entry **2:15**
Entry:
**11:11**
